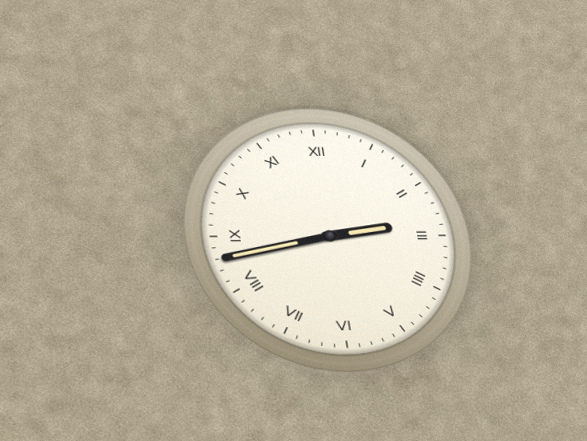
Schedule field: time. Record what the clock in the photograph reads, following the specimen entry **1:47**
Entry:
**2:43**
